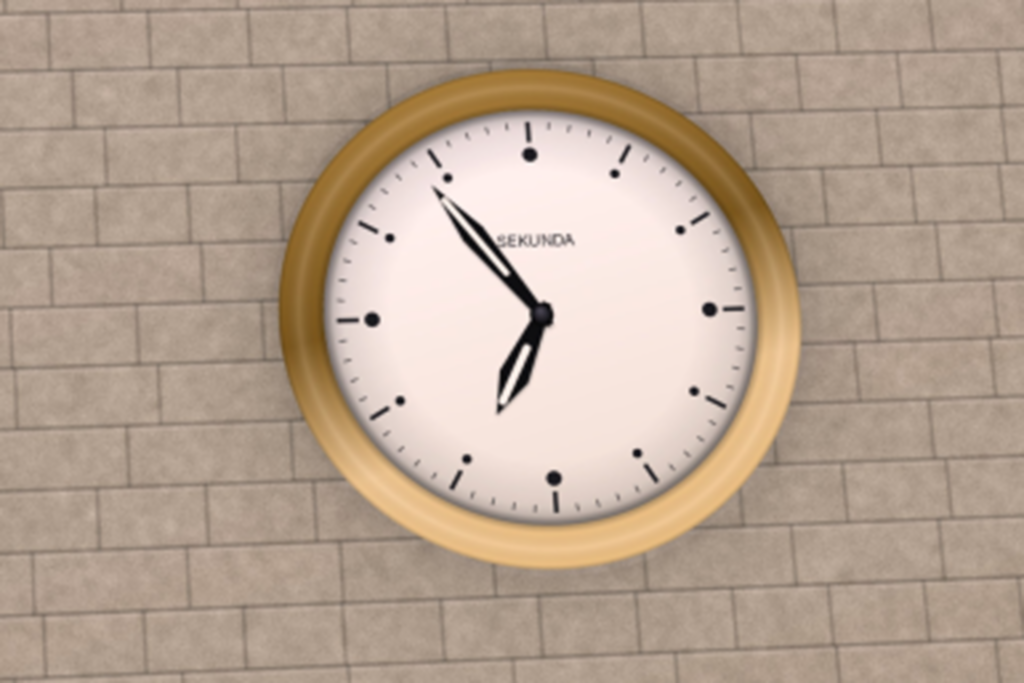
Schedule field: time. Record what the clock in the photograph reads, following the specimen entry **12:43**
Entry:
**6:54**
